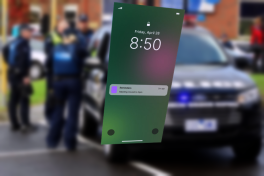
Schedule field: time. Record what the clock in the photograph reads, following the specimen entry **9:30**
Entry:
**8:50**
